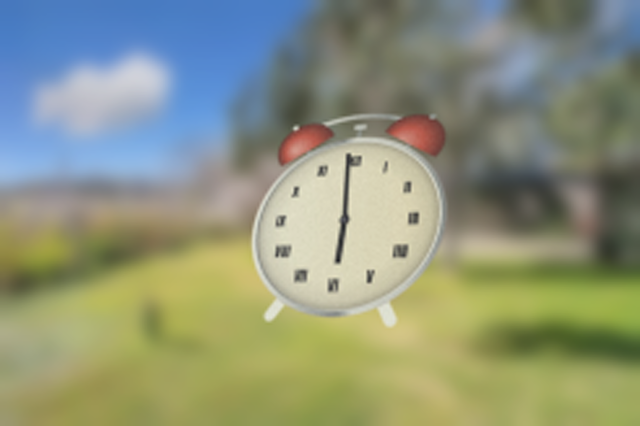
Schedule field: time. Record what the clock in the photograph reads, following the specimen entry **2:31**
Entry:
**5:59**
